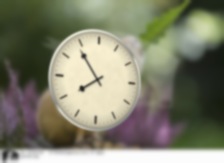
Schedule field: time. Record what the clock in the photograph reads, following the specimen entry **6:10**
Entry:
**7:54**
